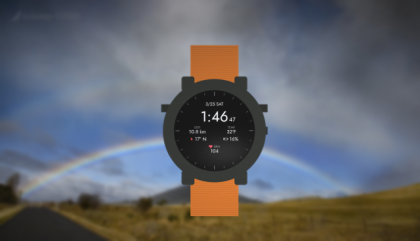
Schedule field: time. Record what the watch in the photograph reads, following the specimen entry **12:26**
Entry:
**1:46**
